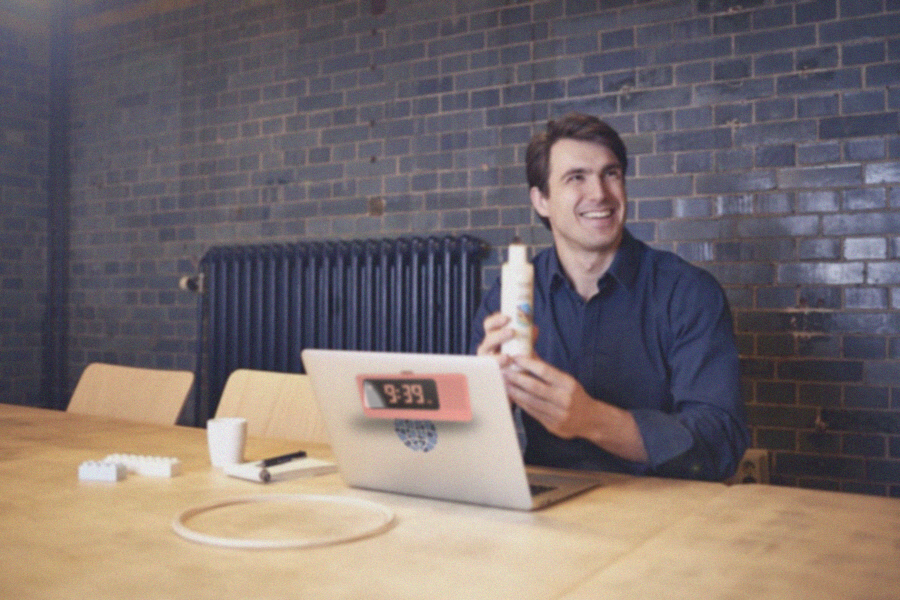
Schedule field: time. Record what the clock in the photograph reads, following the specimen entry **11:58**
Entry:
**9:39**
